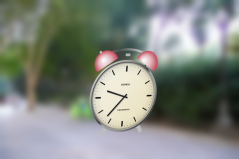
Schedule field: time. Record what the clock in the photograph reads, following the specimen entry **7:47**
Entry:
**9:37**
